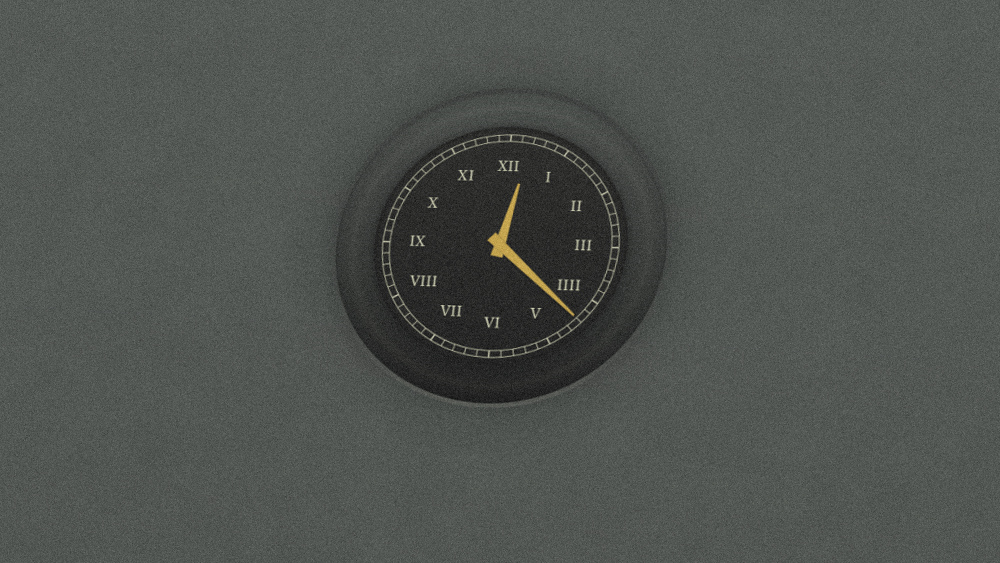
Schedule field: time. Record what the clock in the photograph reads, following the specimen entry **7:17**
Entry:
**12:22**
